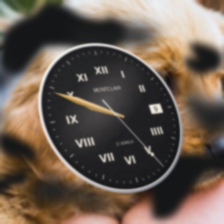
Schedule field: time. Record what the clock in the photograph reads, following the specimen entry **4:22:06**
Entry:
**9:49:25**
